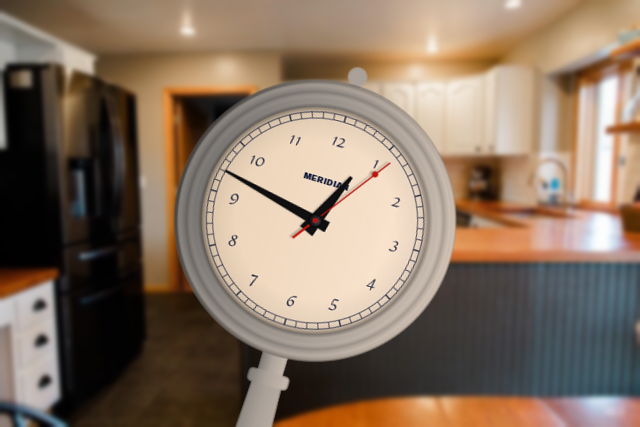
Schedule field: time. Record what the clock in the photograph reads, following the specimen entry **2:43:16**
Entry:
**12:47:06**
